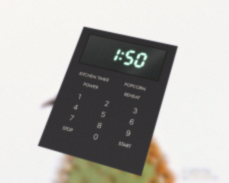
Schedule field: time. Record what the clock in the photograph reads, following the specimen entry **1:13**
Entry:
**1:50**
